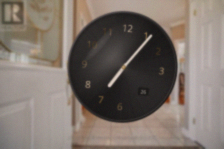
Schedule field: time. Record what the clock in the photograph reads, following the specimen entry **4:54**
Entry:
**7:06**
